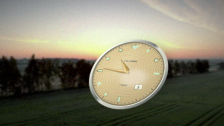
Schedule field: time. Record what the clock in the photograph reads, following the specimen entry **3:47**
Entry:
**10:46**
